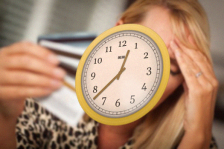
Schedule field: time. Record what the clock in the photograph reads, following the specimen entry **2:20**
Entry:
**12:38**
